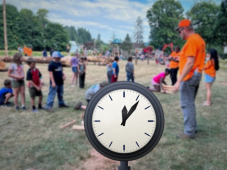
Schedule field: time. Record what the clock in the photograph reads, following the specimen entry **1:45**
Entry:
**12:06**
